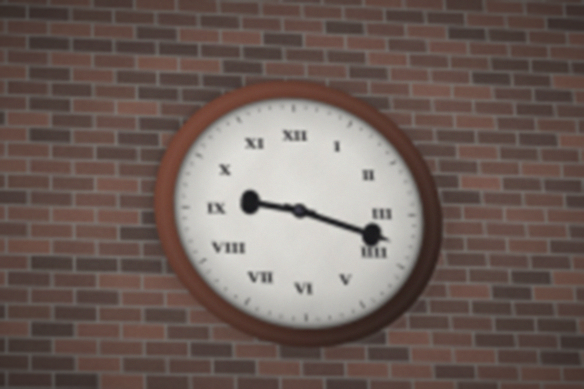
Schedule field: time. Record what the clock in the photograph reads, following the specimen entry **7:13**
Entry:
**9:18**
